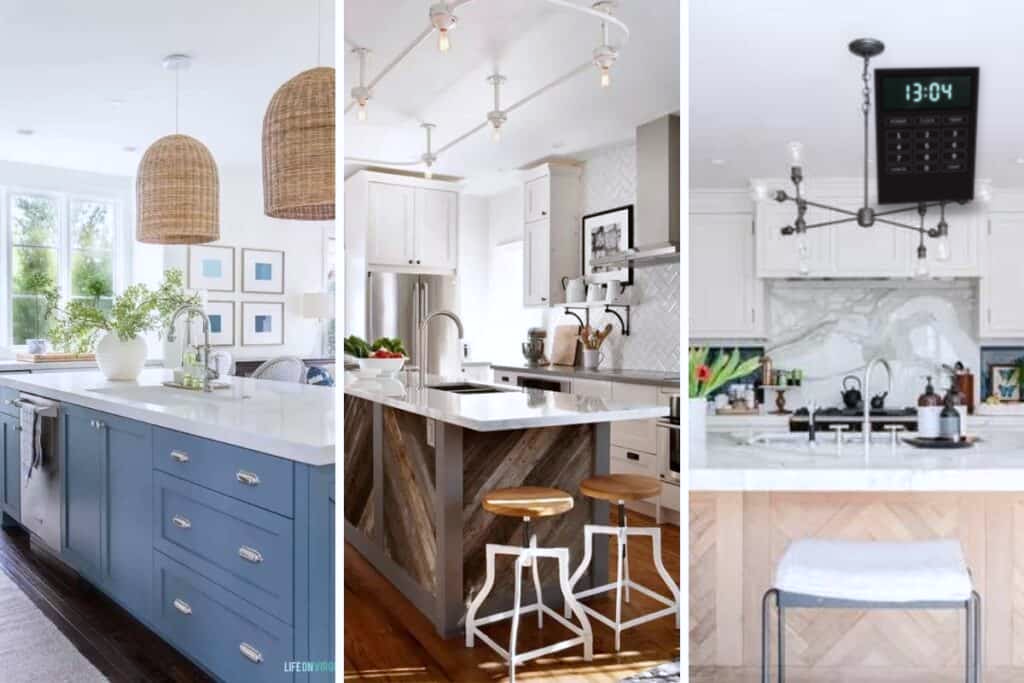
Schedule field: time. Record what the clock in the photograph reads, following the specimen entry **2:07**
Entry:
**13:04**
